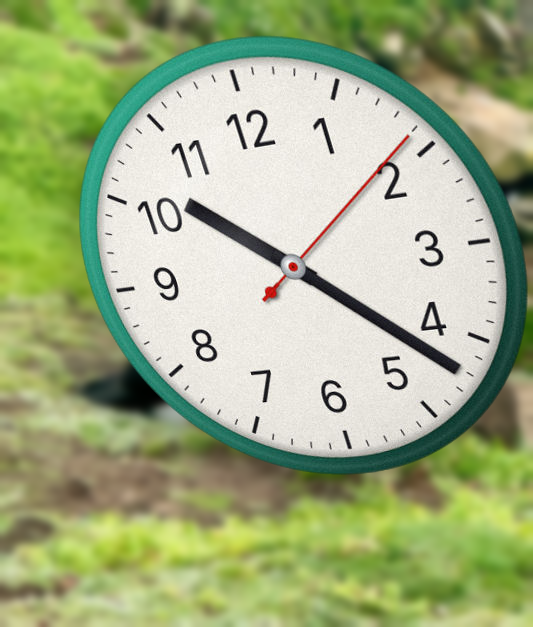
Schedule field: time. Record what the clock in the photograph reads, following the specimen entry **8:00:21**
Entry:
**10:22:09**
